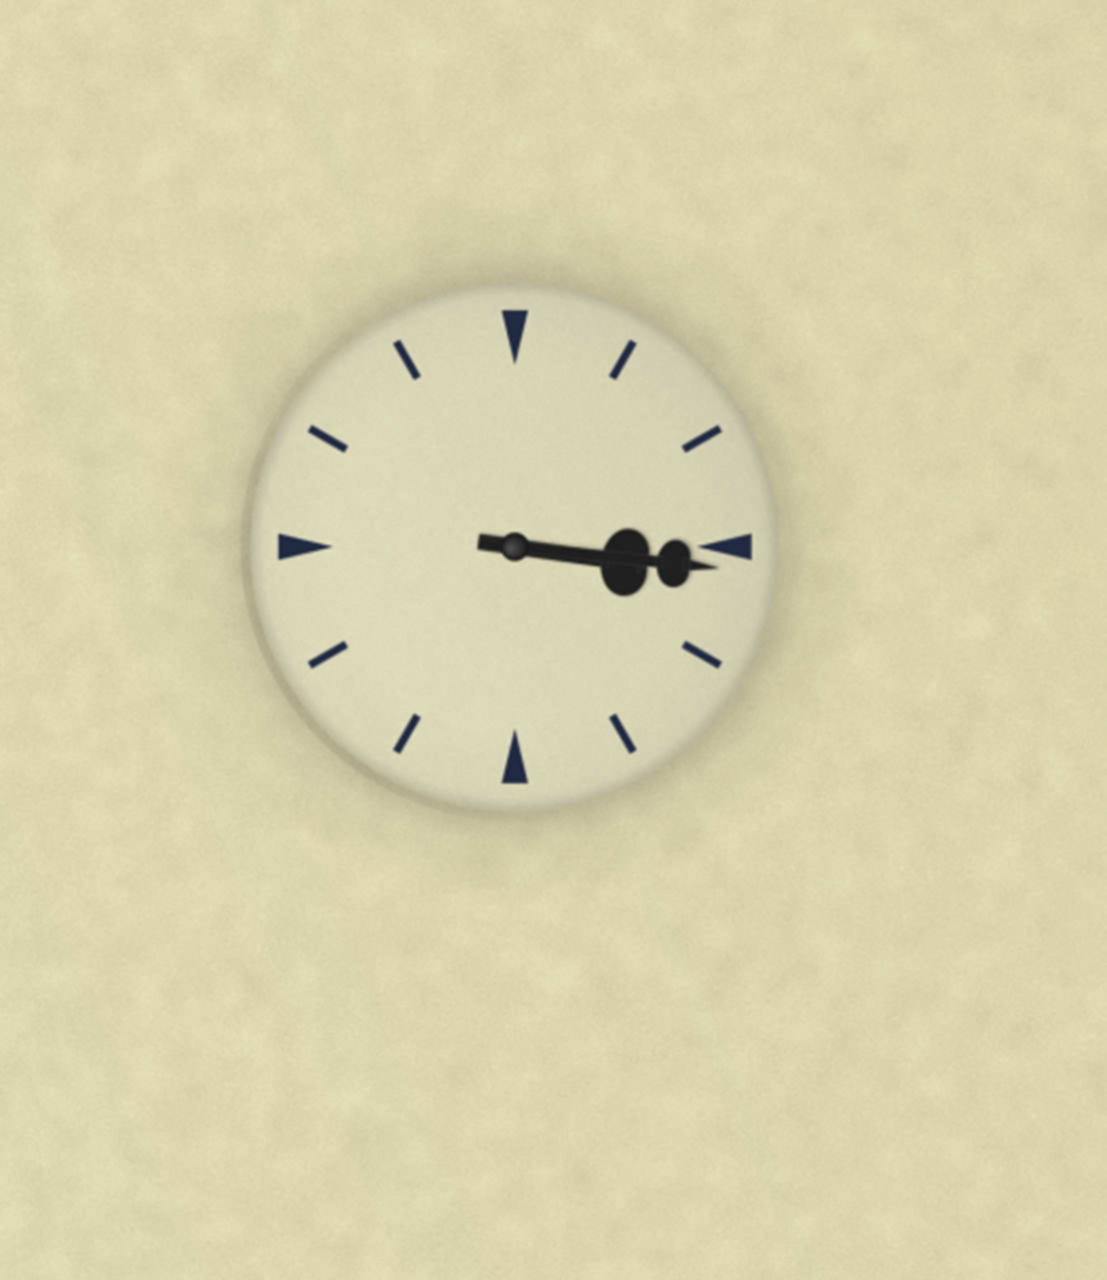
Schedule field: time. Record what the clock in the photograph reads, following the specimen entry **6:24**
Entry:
**3:16**
